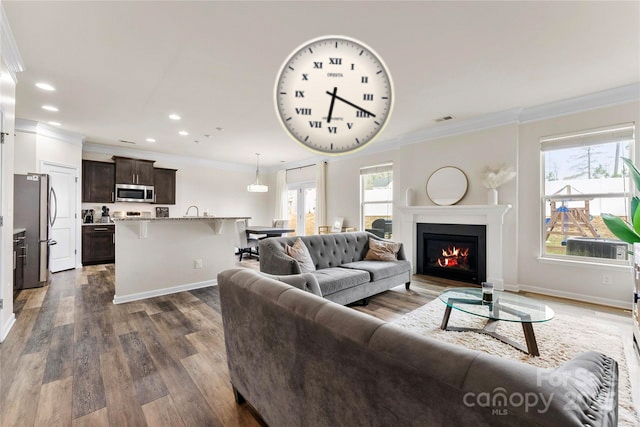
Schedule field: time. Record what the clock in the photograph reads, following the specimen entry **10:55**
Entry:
**6:19**
